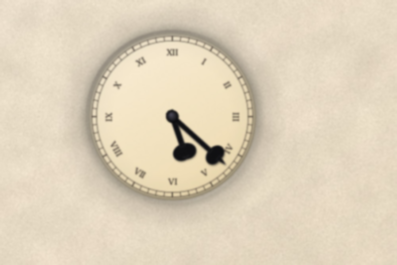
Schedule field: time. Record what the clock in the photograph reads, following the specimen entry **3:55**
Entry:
**5:22**
